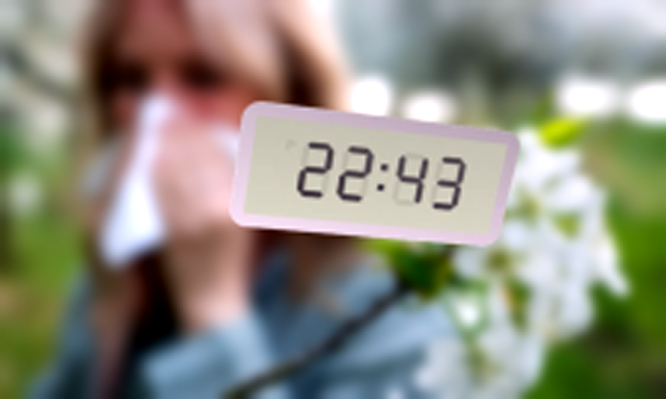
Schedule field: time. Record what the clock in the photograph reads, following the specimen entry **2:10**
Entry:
**22:43**
